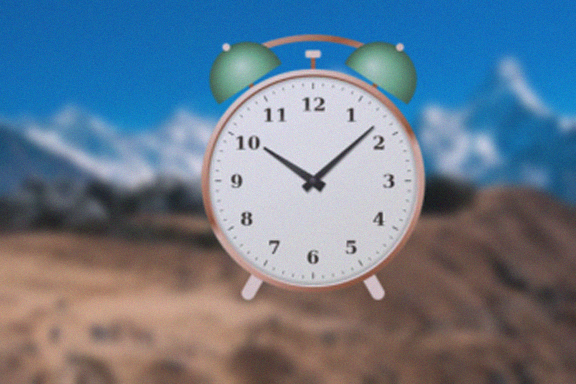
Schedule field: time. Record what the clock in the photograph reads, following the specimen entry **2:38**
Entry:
**10:08**
